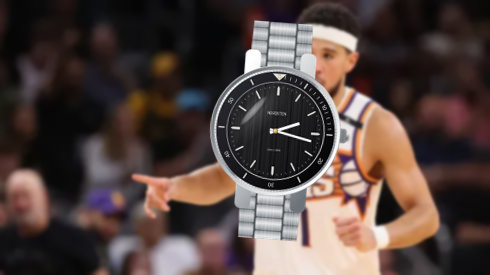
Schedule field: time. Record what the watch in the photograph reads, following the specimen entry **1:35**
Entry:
**2:17**
